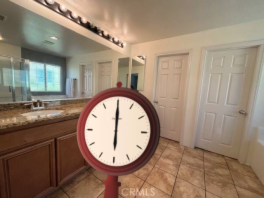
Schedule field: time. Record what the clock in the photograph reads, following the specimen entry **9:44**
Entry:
**6:00**
